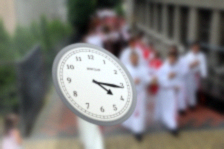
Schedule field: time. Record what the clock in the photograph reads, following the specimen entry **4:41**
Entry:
**4:16**
